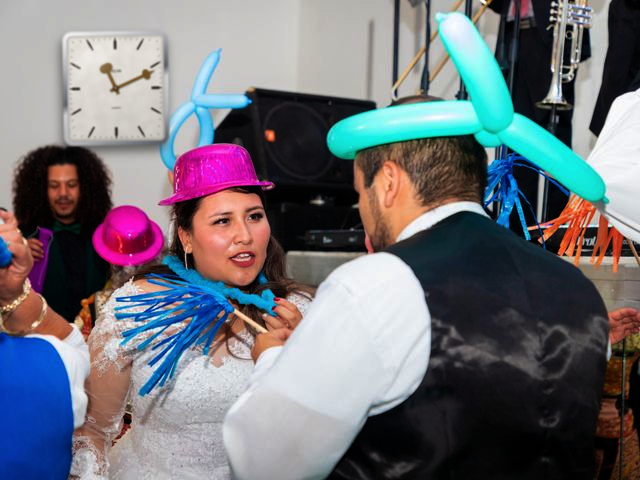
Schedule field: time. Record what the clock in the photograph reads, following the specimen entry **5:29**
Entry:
**11:11**
